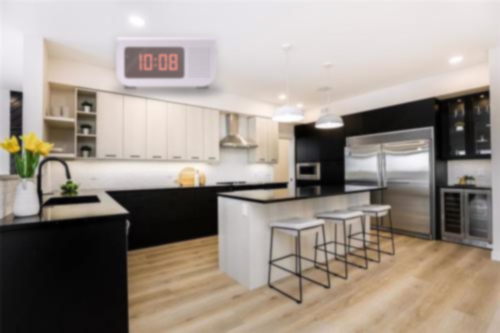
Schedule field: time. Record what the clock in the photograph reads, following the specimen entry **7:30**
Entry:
**10:08**
